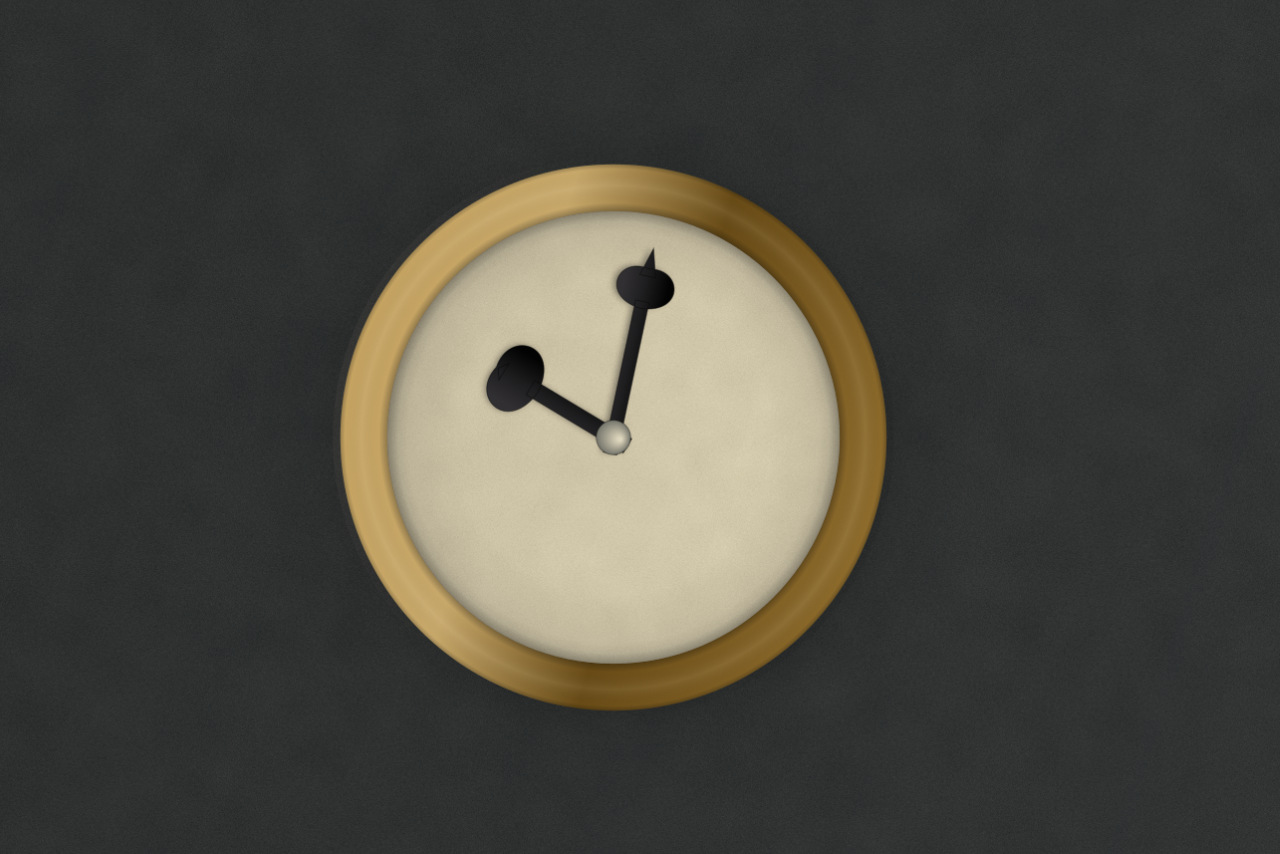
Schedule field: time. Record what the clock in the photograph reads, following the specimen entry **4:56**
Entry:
**10:02**
